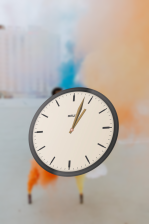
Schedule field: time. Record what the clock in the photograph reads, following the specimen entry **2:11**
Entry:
**1:03**
